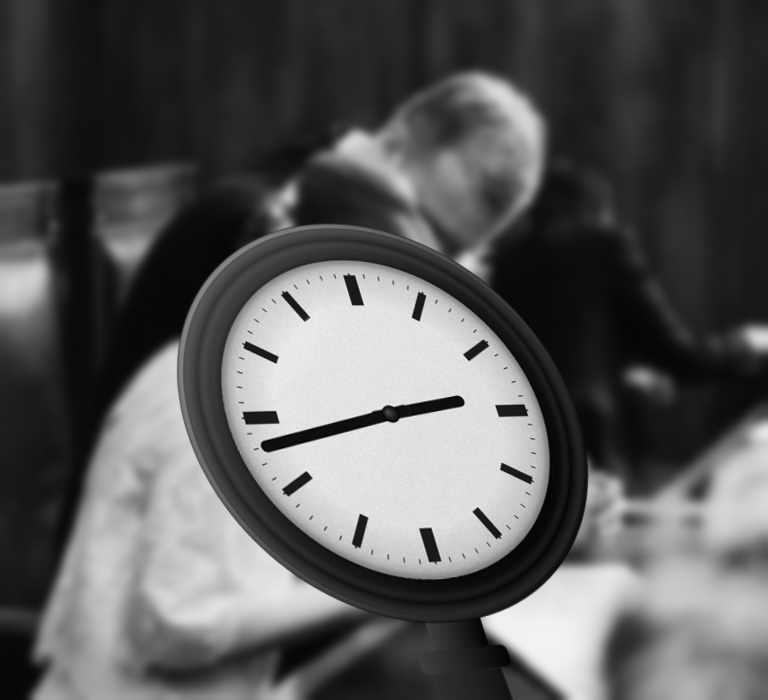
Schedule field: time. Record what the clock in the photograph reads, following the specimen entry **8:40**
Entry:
**2:43**
